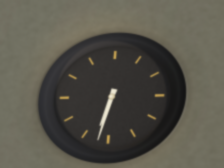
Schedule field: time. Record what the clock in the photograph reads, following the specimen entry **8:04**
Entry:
**6:32**
